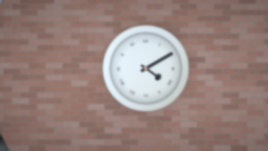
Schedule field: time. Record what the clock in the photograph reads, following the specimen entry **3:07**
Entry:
**4:10**
